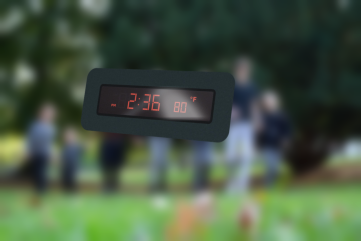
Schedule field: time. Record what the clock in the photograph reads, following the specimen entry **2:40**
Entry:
**2:36**
